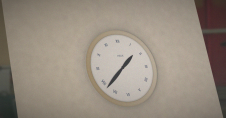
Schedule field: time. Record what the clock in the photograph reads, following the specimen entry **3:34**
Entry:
**1:38**
